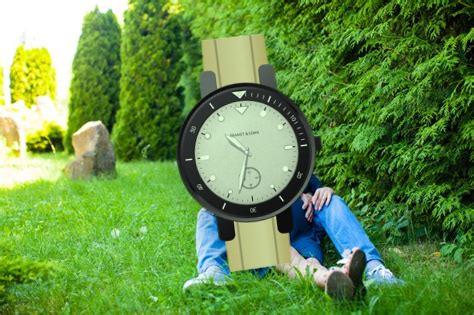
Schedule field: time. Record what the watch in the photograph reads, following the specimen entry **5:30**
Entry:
**10:33**
